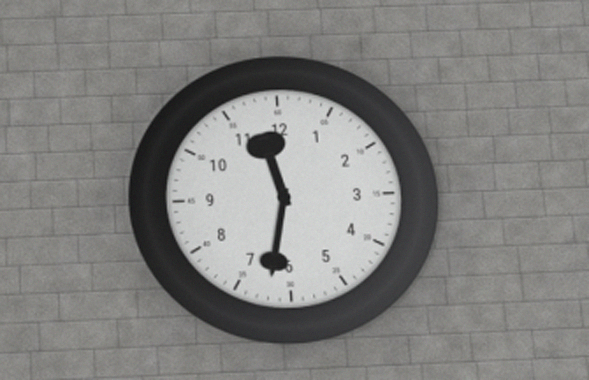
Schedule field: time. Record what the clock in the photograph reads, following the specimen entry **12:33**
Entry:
**11:32**
